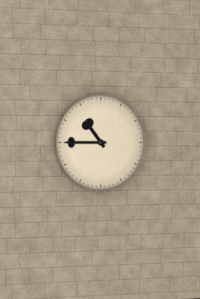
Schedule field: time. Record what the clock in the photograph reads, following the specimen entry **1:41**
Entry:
**10:45**
